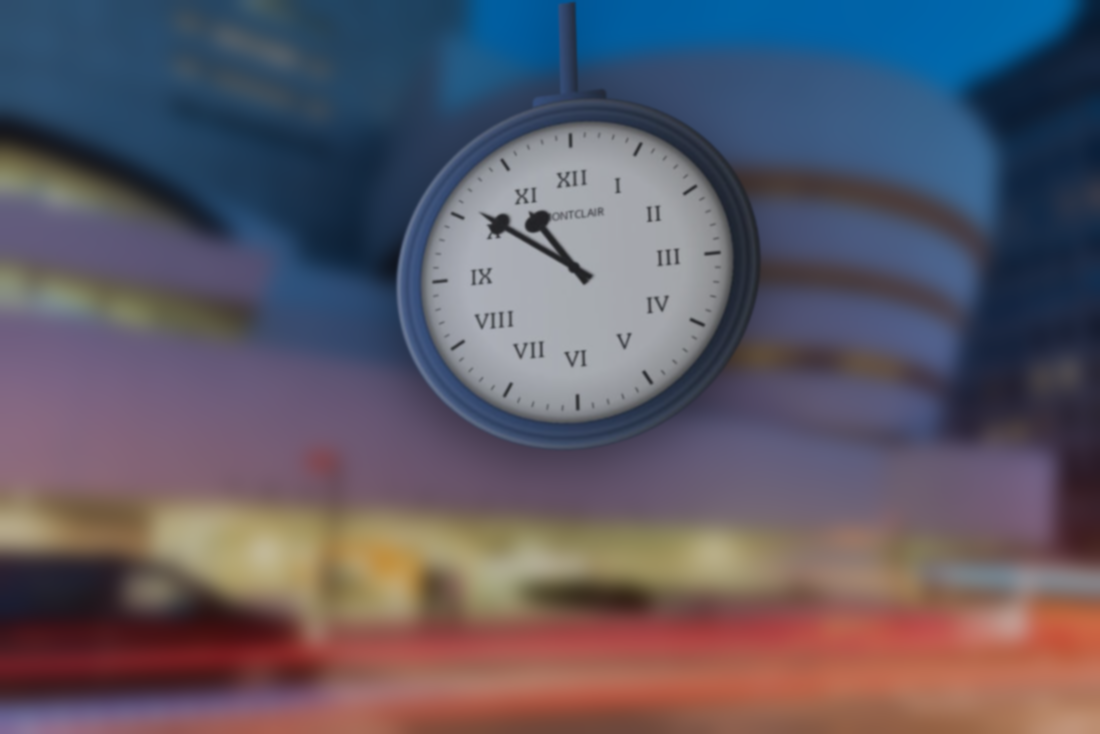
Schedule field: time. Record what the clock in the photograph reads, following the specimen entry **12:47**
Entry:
**10:51**
